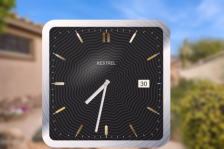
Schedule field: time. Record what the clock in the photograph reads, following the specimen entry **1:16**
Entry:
**7:32**
